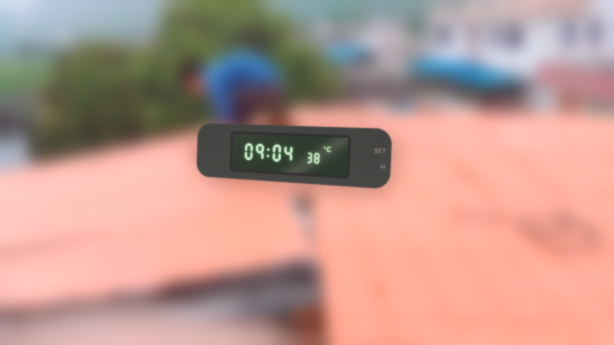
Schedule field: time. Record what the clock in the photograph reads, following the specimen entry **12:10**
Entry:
**9:04**
